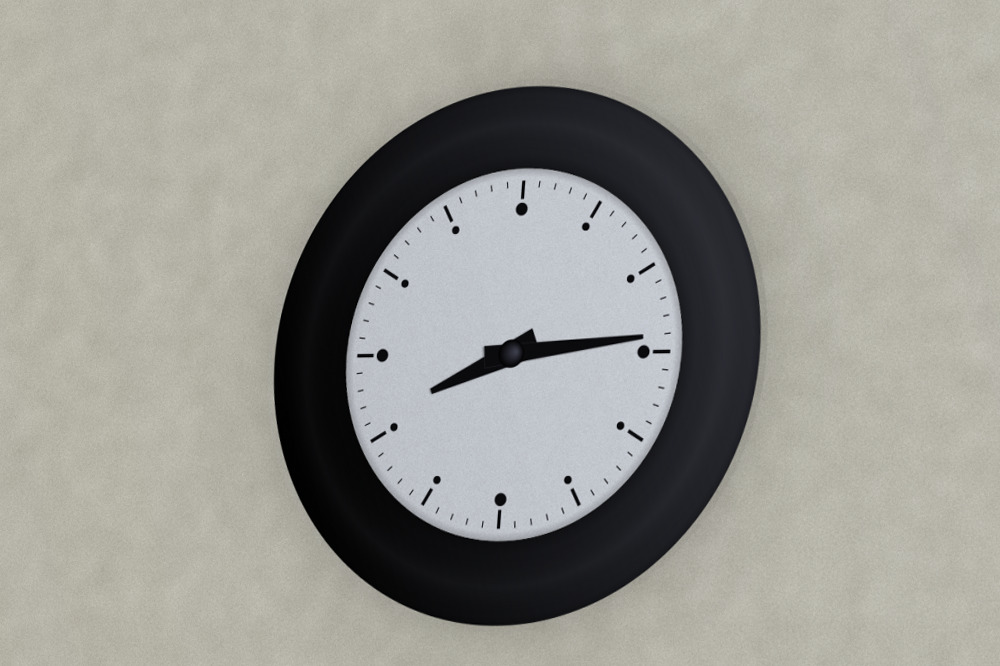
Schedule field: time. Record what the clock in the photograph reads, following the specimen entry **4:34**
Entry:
**8:14**
